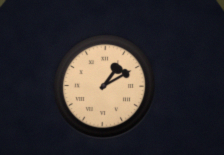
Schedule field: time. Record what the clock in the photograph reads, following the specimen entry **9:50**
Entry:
**1:10**
